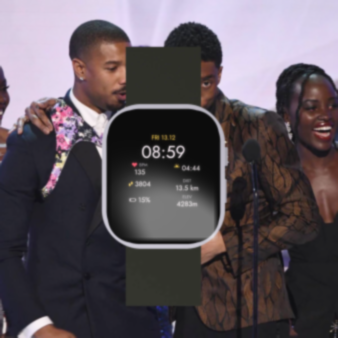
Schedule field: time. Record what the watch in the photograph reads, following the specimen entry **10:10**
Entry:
**8:59**
